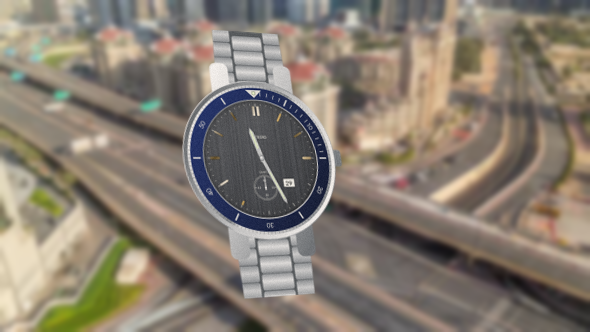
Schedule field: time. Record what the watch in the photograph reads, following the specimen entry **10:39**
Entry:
**11:26**
